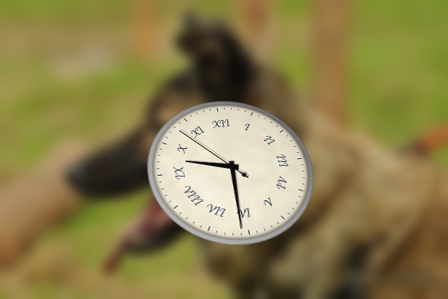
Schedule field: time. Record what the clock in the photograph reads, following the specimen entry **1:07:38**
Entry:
**9:30:53**
